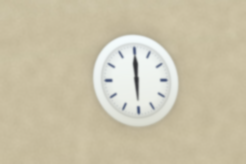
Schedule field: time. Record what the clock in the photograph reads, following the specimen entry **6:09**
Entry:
**6:00**
